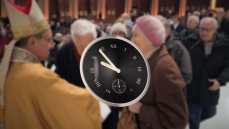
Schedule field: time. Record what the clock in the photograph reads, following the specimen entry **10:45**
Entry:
**9:54**
